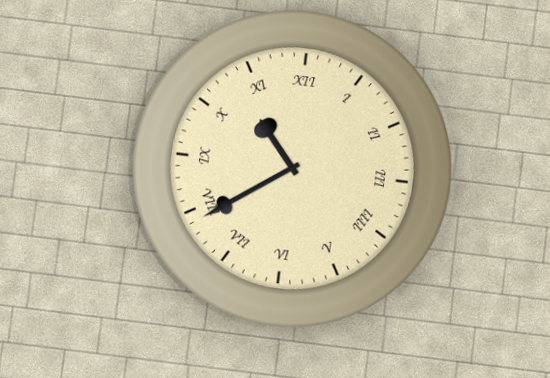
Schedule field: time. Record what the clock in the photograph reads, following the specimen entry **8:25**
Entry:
**10:39**
